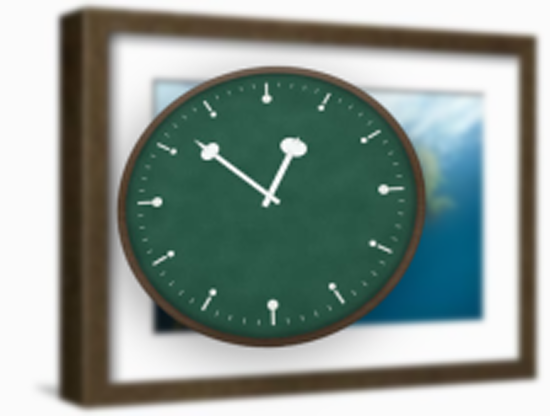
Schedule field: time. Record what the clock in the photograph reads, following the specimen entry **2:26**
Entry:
**12:52**
